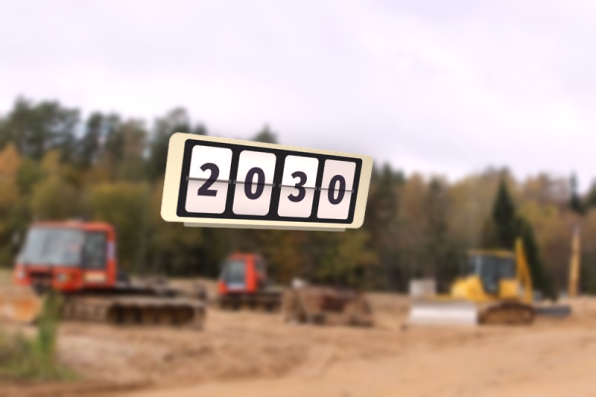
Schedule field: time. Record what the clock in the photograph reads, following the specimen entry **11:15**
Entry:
**20:30**
